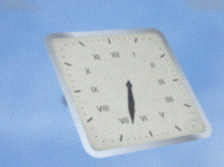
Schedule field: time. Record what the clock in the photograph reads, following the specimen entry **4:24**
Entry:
**6:33**
